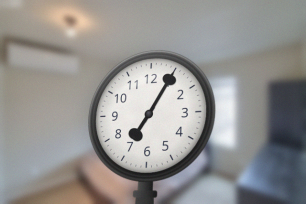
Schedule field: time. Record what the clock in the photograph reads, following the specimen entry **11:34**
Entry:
**7:05**
